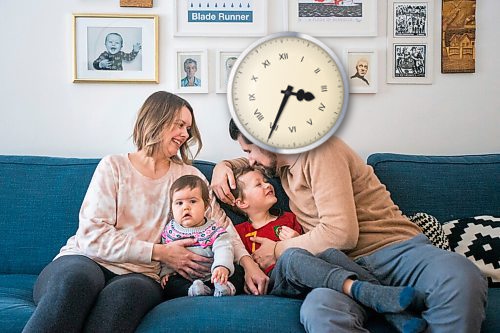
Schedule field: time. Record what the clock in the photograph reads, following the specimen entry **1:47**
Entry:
**3:35**
